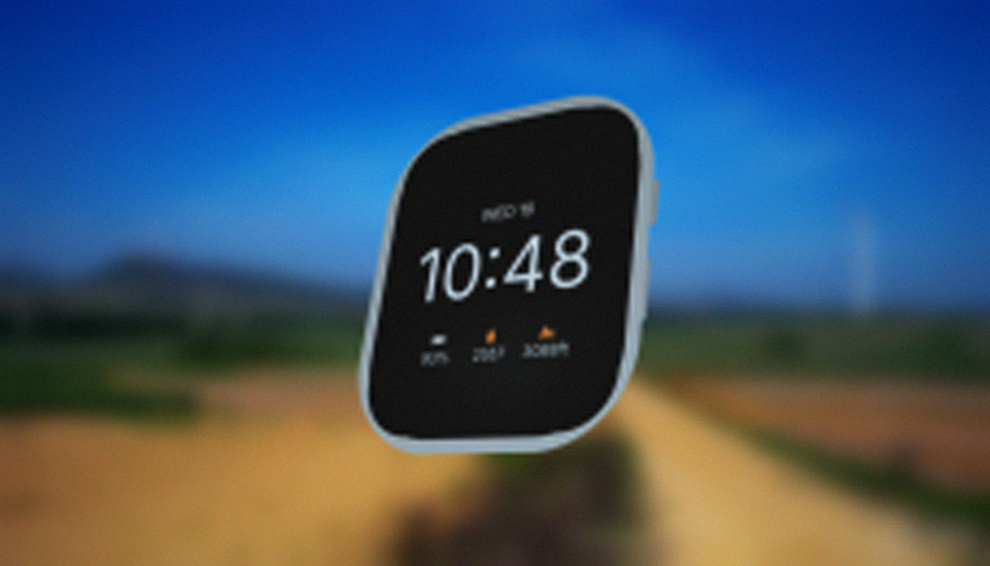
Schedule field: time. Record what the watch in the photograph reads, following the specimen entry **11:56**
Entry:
**10:48**
